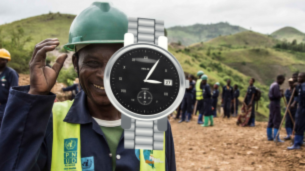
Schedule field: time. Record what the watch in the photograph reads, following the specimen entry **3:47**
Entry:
**3:05**
